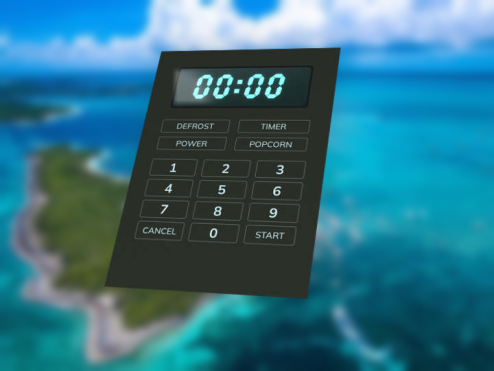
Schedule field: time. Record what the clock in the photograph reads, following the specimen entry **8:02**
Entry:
**0:00**
